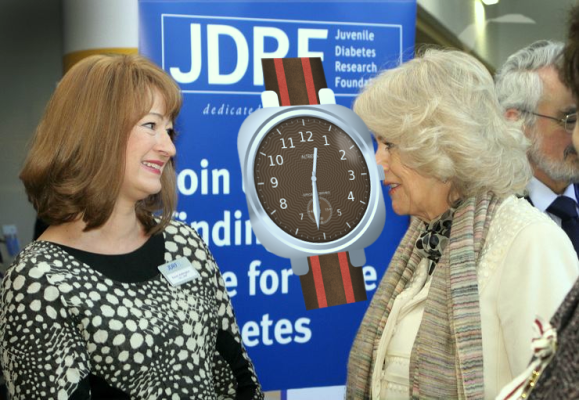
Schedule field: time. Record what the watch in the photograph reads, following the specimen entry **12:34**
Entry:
**12:31**
